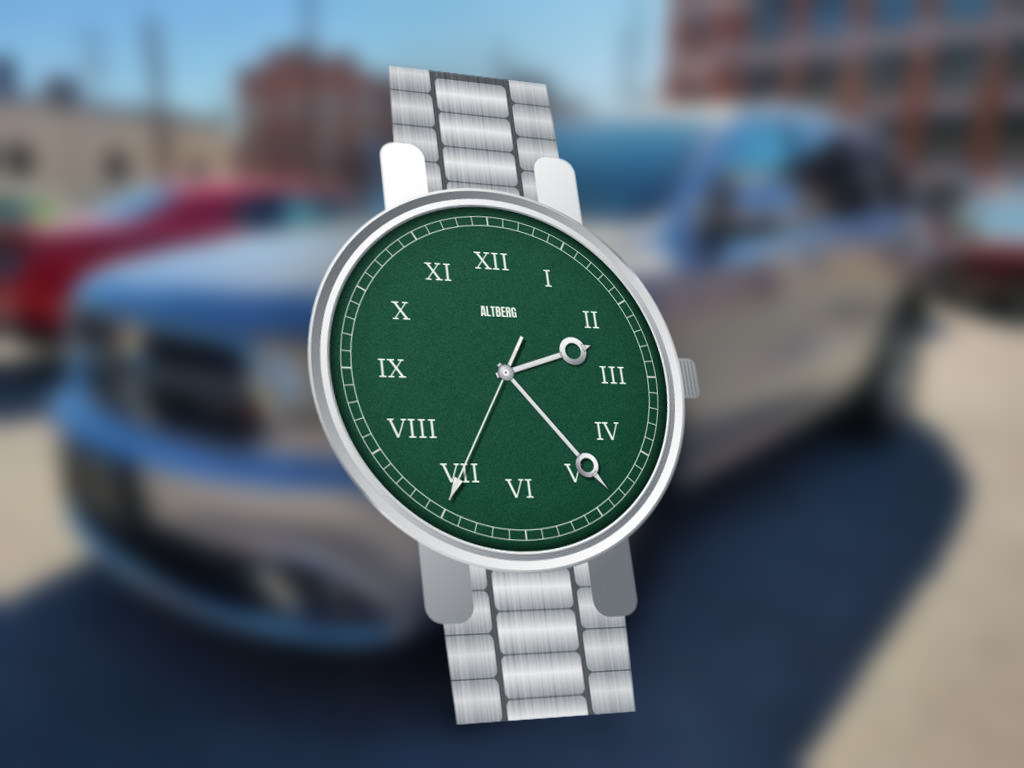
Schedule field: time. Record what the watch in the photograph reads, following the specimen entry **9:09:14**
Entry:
**2:23:35**
